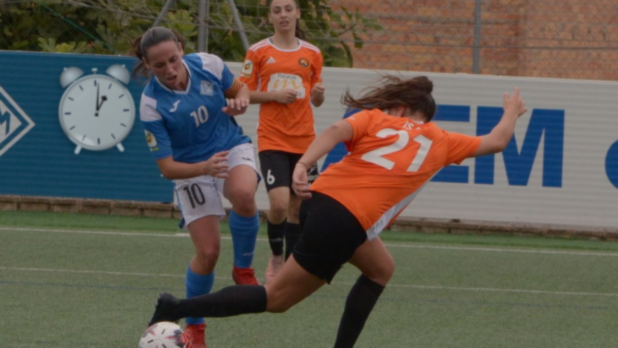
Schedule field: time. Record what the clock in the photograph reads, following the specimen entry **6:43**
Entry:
**1:01**
